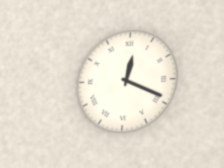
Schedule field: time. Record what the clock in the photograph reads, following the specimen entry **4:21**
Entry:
**12:19**
